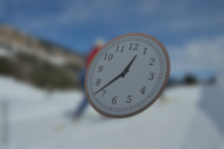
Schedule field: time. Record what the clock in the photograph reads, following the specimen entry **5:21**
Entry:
**12:37**
